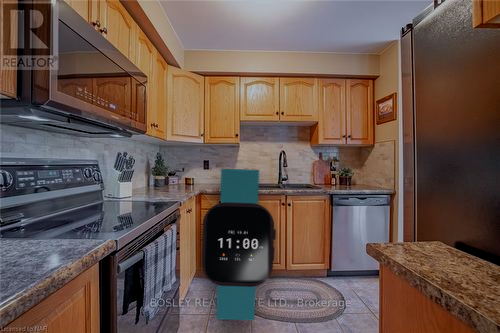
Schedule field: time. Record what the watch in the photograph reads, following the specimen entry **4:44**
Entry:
**11:00**
